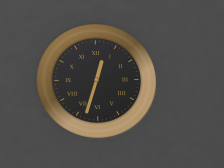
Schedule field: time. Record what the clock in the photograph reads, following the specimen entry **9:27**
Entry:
**12:33**
